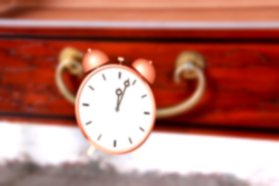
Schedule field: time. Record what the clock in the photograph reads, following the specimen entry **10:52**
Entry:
**12:03**
